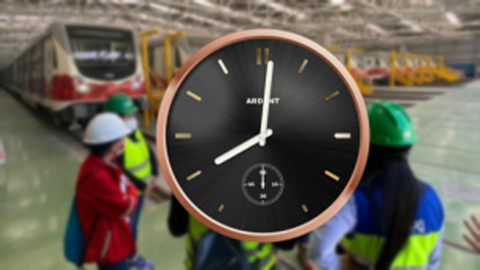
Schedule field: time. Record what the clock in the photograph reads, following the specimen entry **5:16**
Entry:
**8:01**
